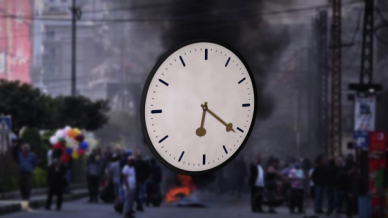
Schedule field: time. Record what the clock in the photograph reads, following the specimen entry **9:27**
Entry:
**6:21**
